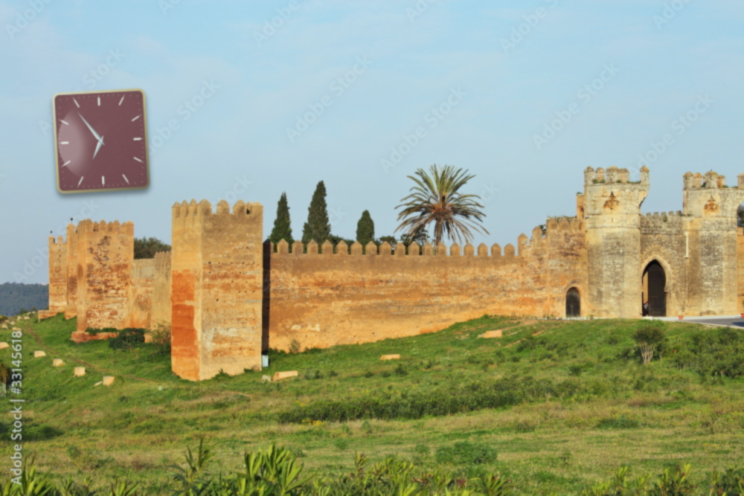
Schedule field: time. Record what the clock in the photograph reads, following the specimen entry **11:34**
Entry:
**6:54**
